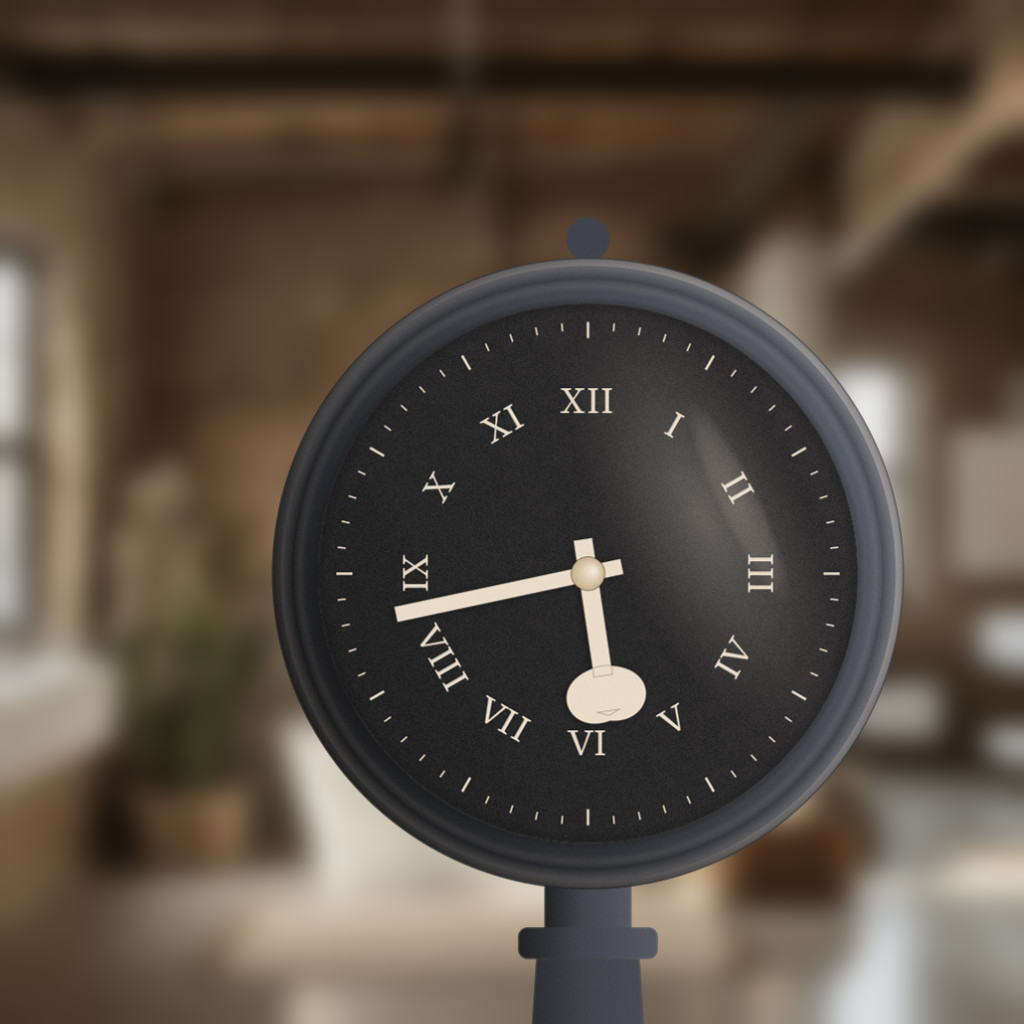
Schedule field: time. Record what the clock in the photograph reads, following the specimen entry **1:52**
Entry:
**5:43**
